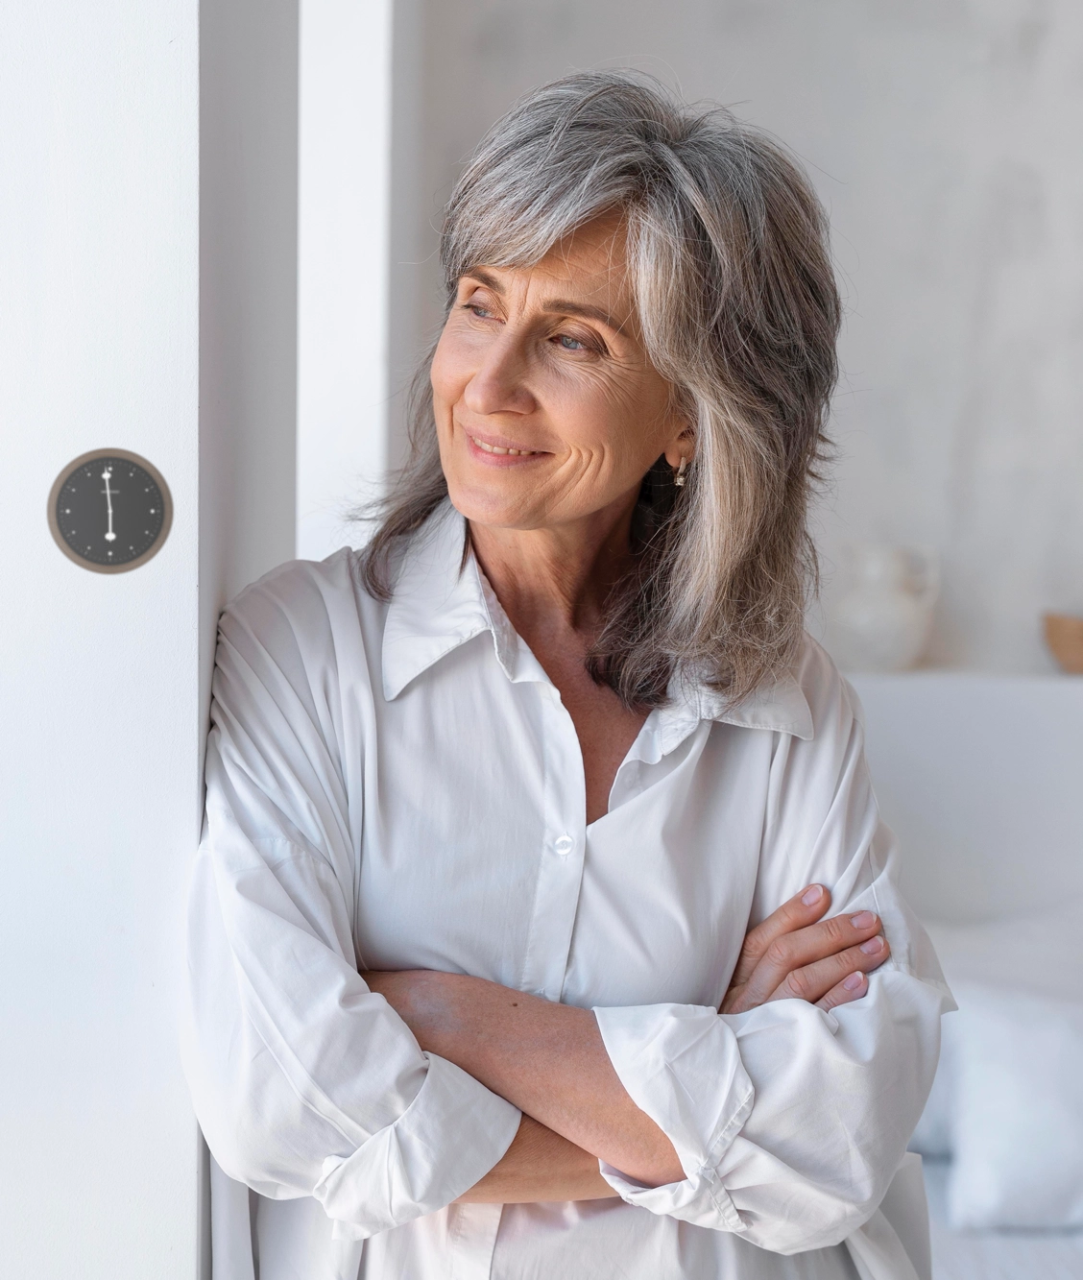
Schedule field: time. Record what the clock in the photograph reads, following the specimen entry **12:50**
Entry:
**5:59**
